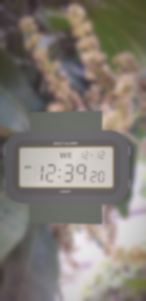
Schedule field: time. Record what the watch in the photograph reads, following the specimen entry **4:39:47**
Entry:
**12:39:20**
